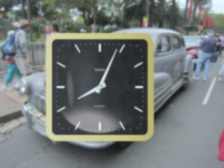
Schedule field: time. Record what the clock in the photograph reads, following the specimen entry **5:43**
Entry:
**8:04**
